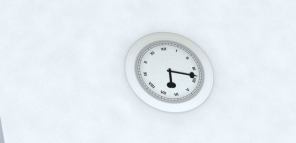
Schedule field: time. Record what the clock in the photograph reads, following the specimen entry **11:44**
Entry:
**6:18**
